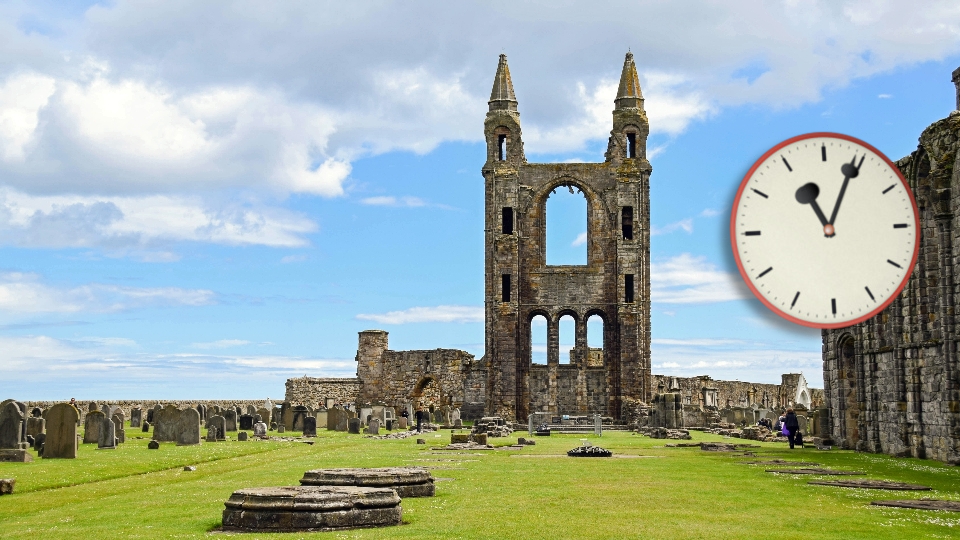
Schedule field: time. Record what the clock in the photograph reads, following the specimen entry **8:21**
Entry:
**11:04**
